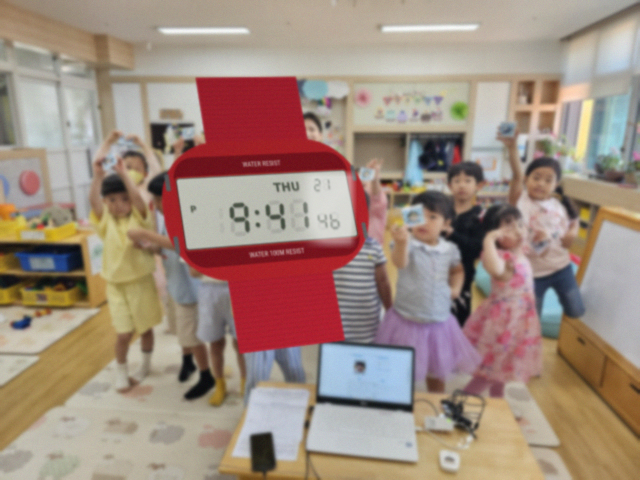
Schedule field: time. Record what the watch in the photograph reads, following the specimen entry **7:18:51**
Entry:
**9:41:46**
